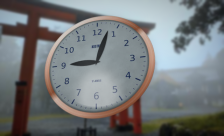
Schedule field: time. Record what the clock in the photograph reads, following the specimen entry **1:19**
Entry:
**9:03**
